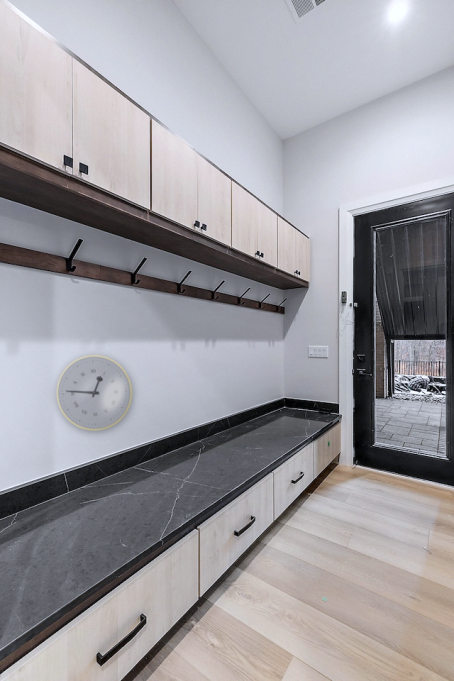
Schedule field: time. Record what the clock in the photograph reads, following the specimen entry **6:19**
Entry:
**12:46**
